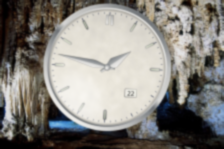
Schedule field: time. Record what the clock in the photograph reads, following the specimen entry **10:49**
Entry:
**1:47**
